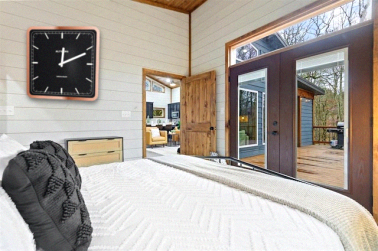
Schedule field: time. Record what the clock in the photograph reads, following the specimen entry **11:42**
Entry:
**12:11**
